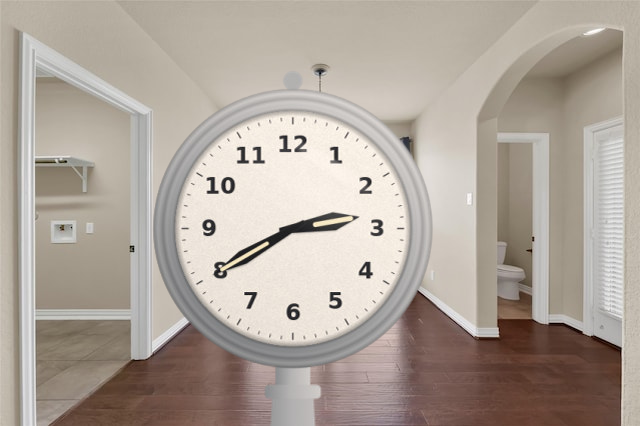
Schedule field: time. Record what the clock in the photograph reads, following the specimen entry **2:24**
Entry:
**2:40**
